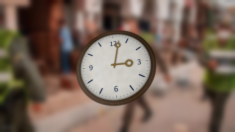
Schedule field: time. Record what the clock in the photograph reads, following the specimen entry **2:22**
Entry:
**3:02**
